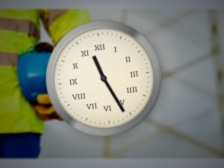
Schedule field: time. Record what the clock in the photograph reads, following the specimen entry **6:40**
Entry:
**11:26**
